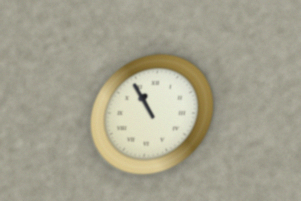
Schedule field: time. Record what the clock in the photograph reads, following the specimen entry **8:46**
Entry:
**10:54**
